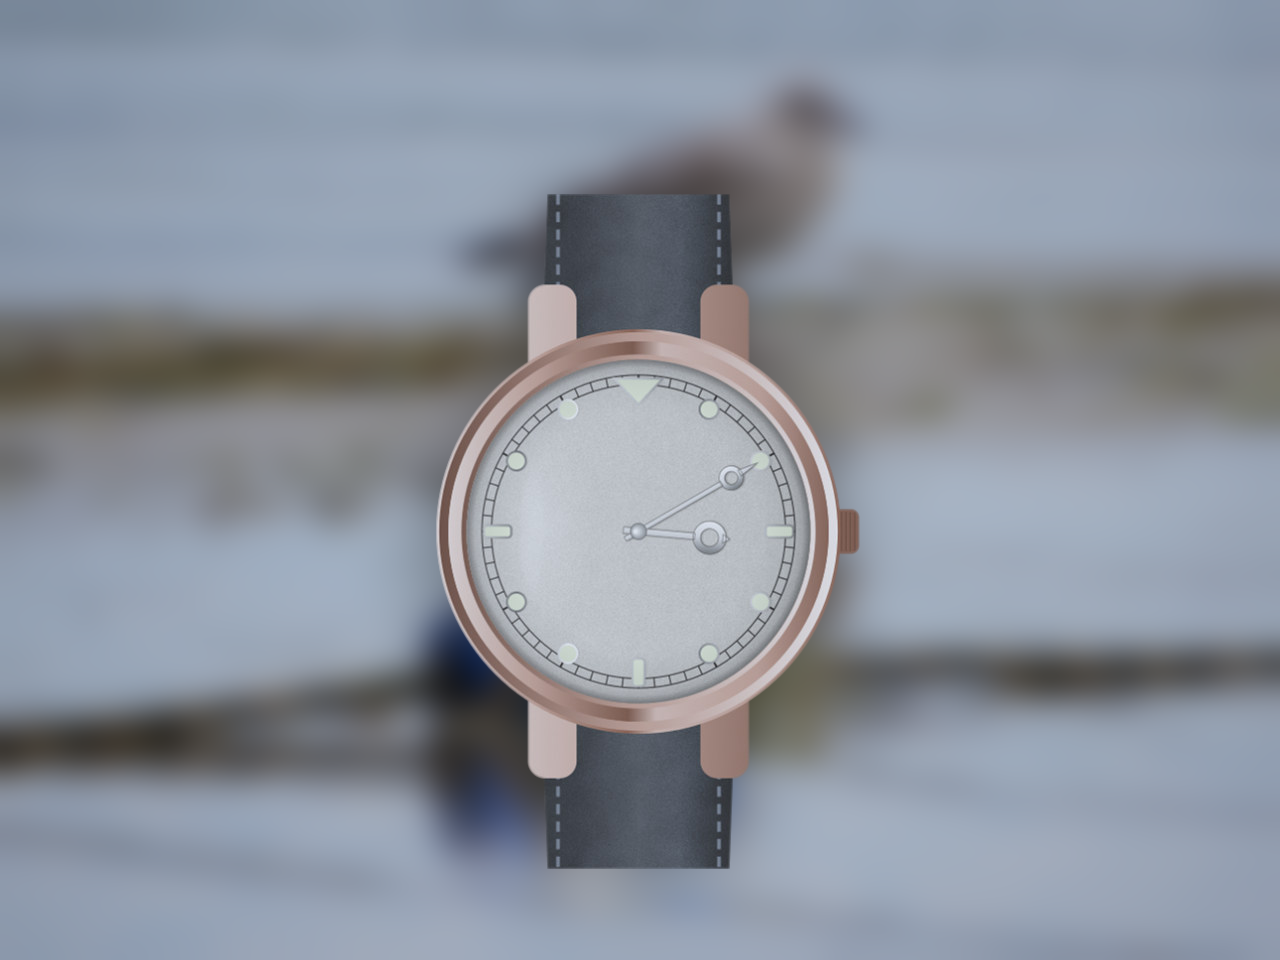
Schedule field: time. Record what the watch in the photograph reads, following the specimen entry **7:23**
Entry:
**3:10**
